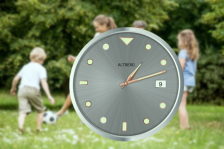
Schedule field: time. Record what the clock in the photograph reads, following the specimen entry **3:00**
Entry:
**1:12**
